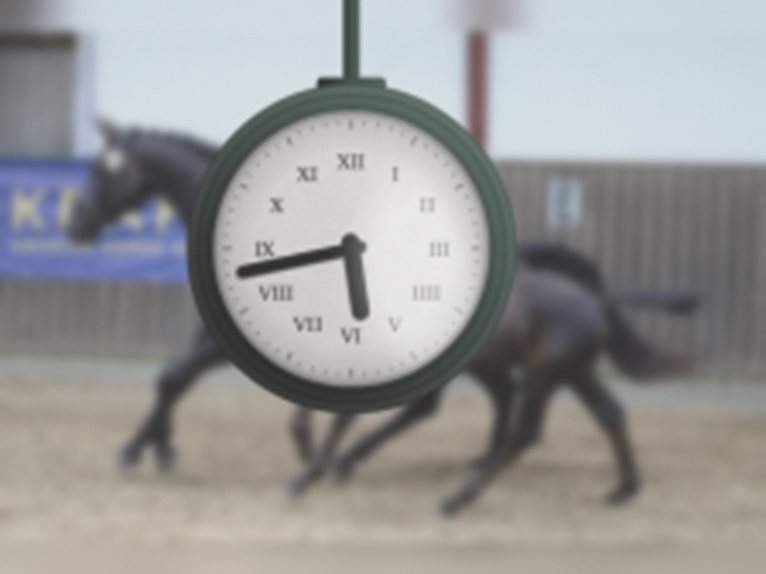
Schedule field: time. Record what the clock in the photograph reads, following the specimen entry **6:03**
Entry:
**5:43**
